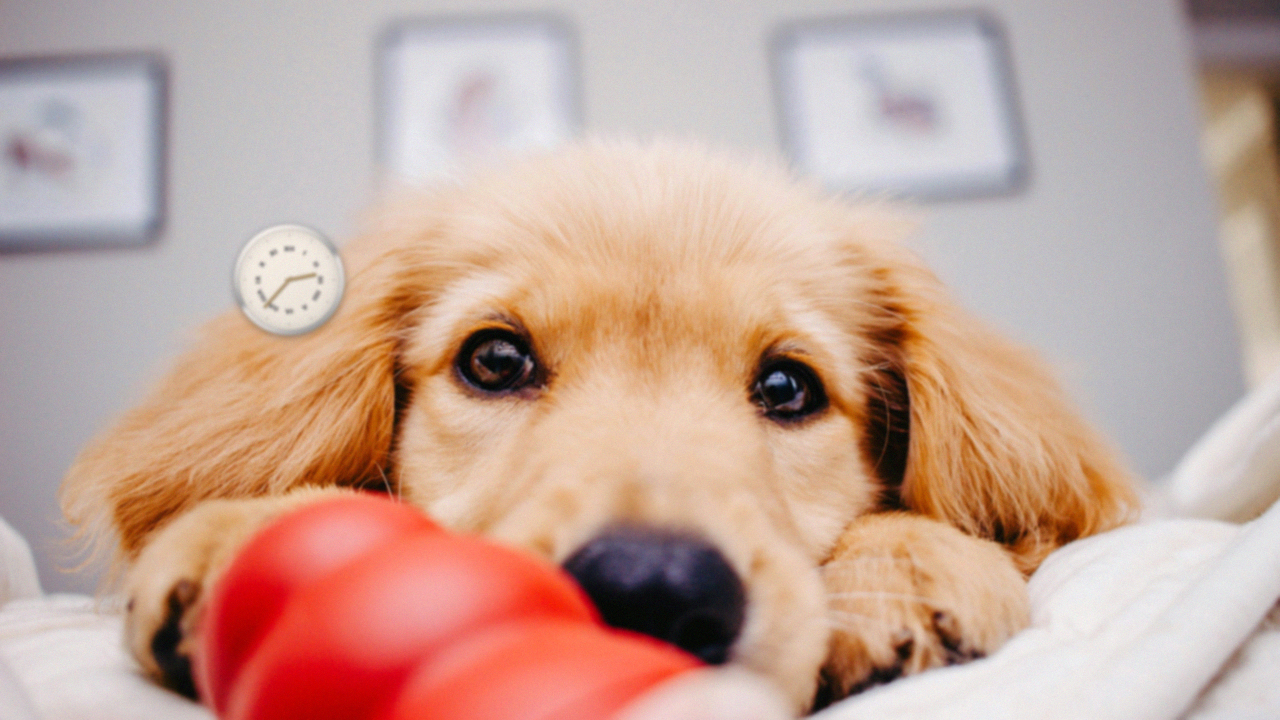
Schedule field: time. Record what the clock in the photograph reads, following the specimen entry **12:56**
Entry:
**2:37**
